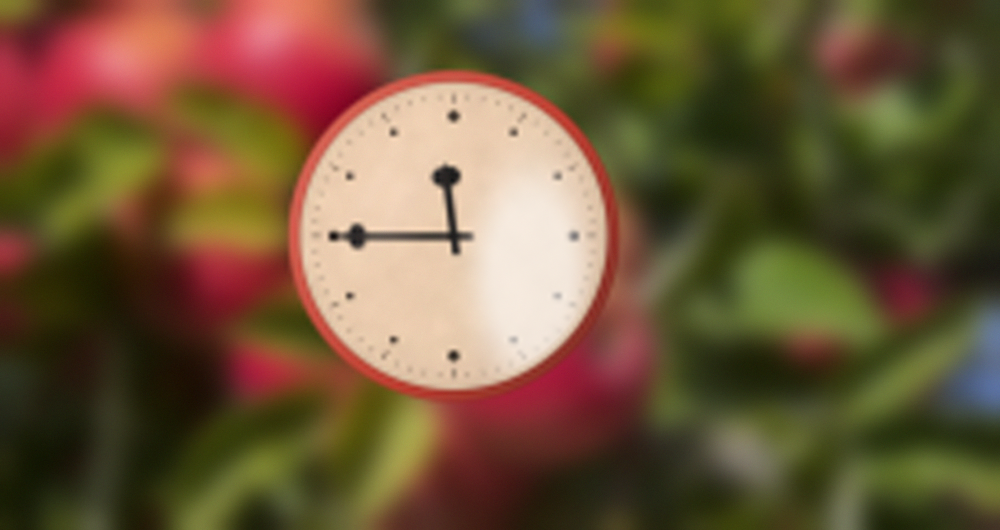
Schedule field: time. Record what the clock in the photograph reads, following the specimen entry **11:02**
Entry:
**11:45**
